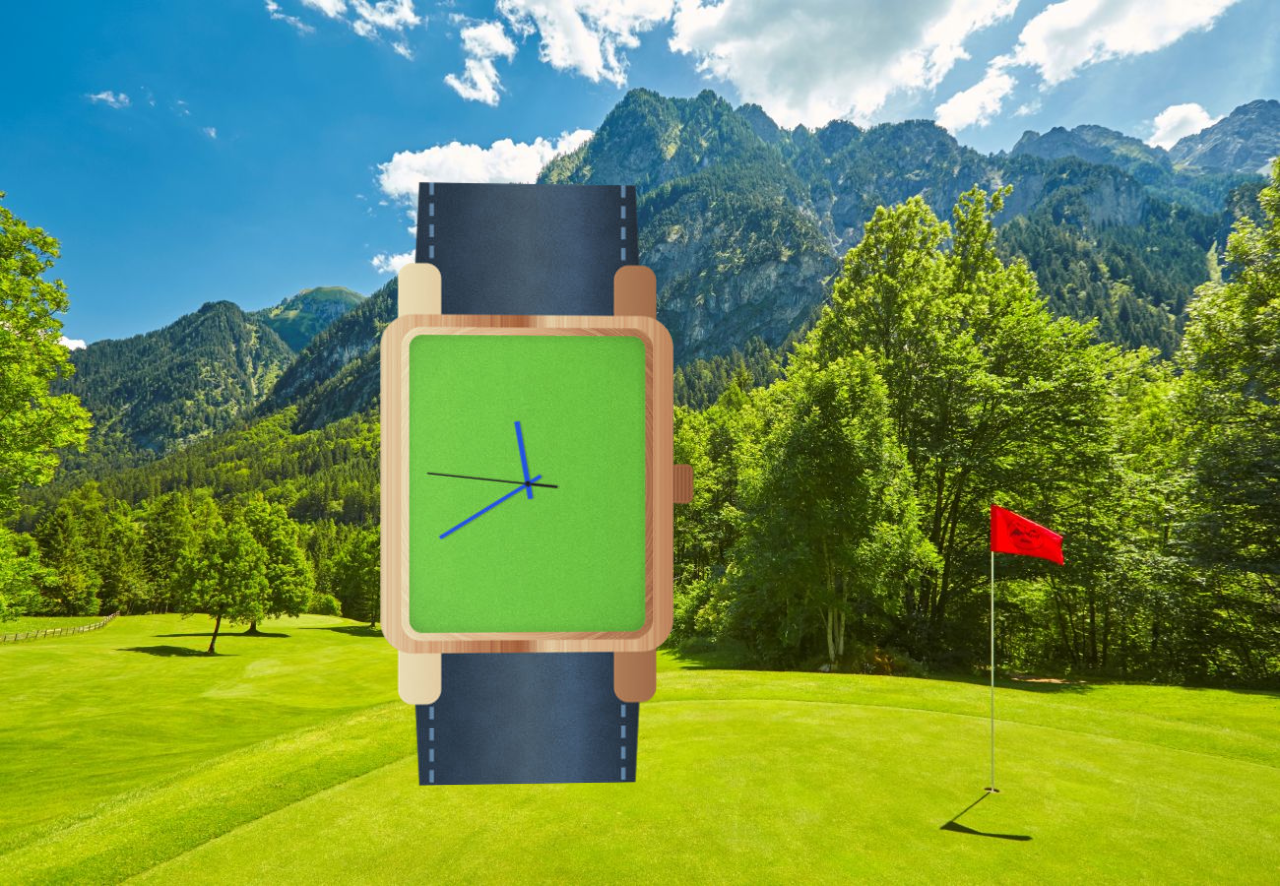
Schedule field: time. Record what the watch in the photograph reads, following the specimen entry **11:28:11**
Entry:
**11:39:46**
